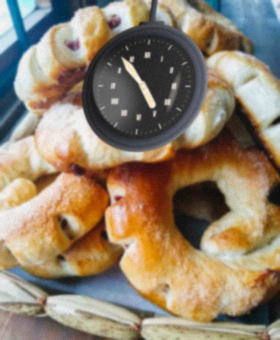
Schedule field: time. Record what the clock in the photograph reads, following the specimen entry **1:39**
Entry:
**4:53**
